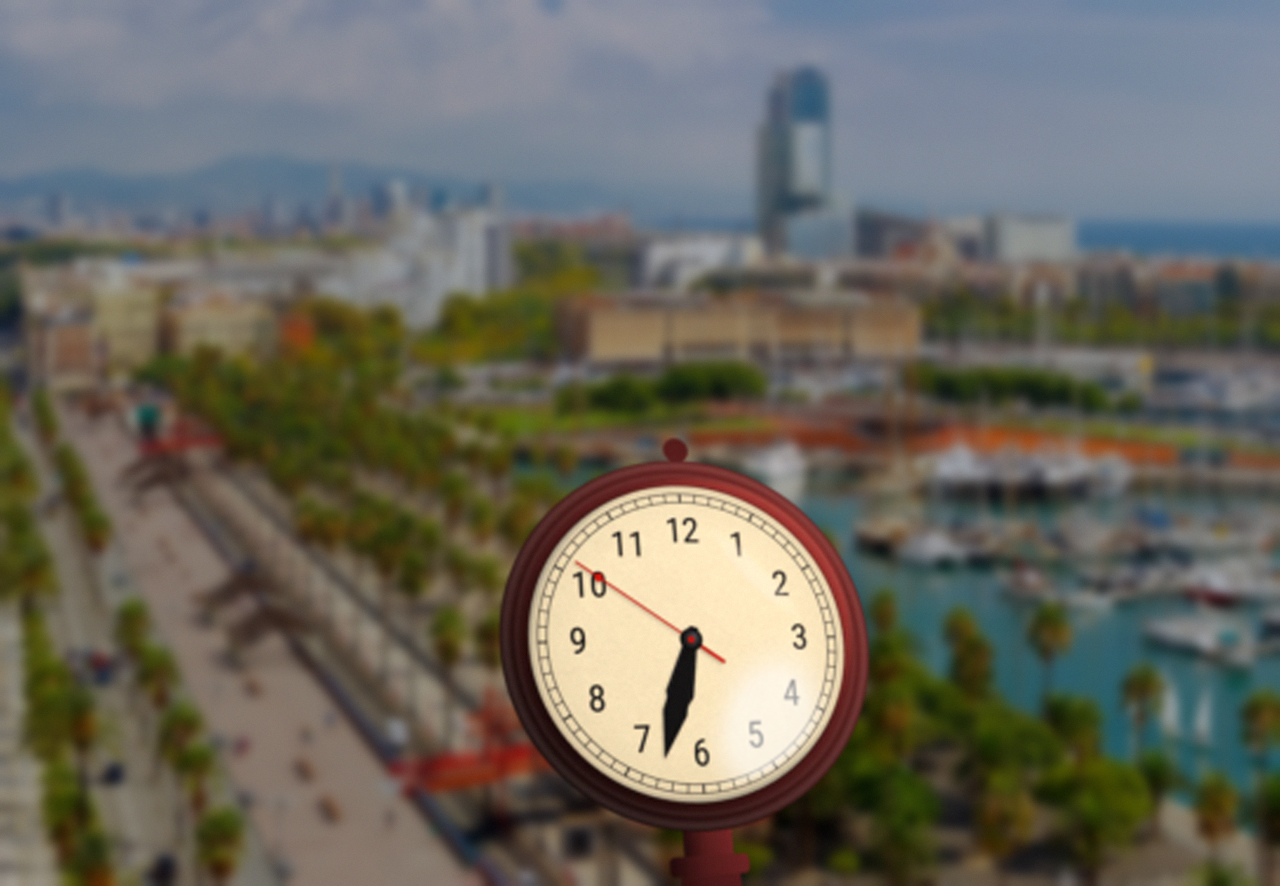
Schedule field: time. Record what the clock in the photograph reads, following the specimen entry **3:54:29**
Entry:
**6:32:51**
